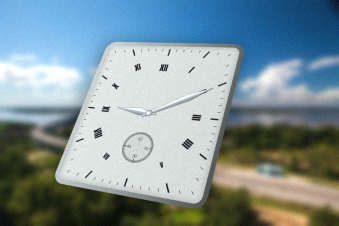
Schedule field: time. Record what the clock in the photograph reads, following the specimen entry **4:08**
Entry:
**9:10**
